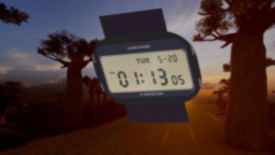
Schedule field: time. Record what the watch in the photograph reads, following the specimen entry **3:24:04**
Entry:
**1:13:05**
